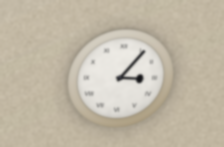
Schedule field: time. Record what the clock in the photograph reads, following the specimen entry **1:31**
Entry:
**3:06**
